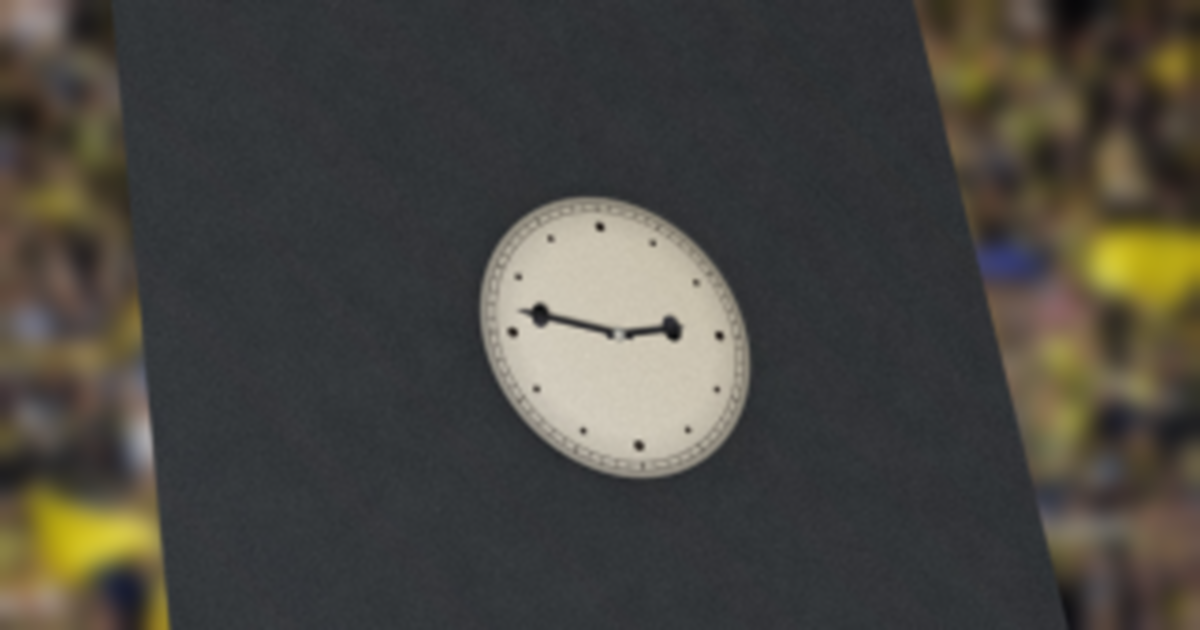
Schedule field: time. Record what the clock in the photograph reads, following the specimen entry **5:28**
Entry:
**2:47**
